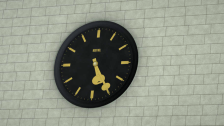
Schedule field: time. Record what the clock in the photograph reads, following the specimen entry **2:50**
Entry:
**5:25**
